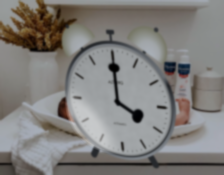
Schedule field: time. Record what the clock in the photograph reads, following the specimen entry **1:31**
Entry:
**4:00**
